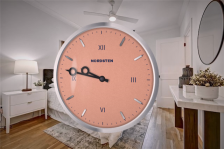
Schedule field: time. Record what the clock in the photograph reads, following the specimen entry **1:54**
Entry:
**9:47**
